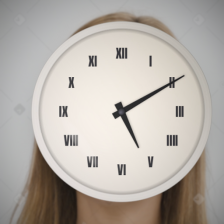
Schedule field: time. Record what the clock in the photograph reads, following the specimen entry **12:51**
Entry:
**5:10**
